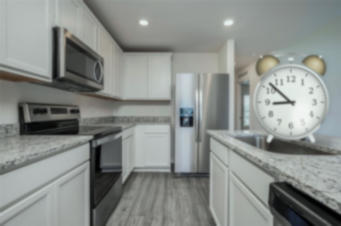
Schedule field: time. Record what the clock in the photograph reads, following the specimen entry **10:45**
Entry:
**8:52**
